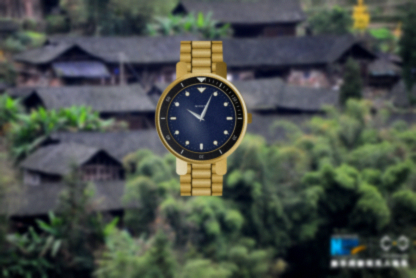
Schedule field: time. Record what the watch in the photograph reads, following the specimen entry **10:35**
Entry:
**10:04**
